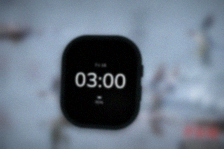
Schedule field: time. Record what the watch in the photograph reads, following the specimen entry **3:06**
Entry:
**3:00**
